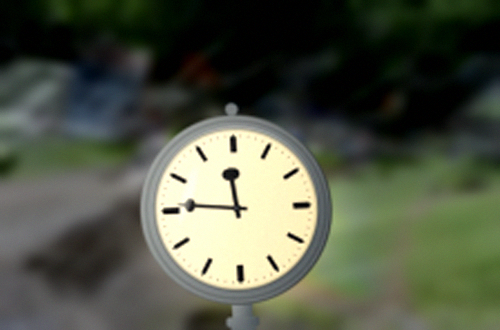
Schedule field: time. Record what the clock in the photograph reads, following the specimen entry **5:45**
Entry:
**11:46**
